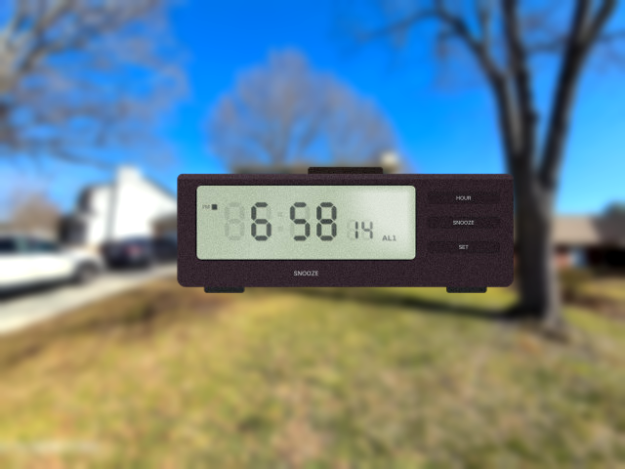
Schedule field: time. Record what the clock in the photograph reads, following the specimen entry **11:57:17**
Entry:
**6:58:14**
